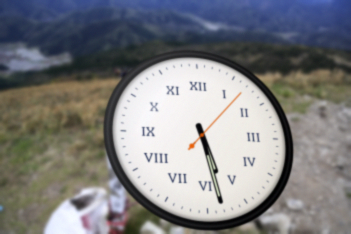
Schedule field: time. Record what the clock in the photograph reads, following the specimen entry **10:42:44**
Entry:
**5:28:07**
